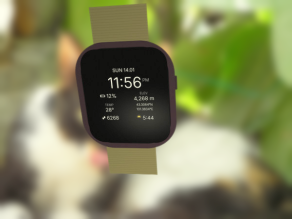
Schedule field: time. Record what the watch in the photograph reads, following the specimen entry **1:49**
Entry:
**11:56**
